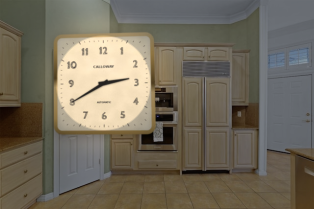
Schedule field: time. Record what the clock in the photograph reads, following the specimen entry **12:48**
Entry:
**2:40**
